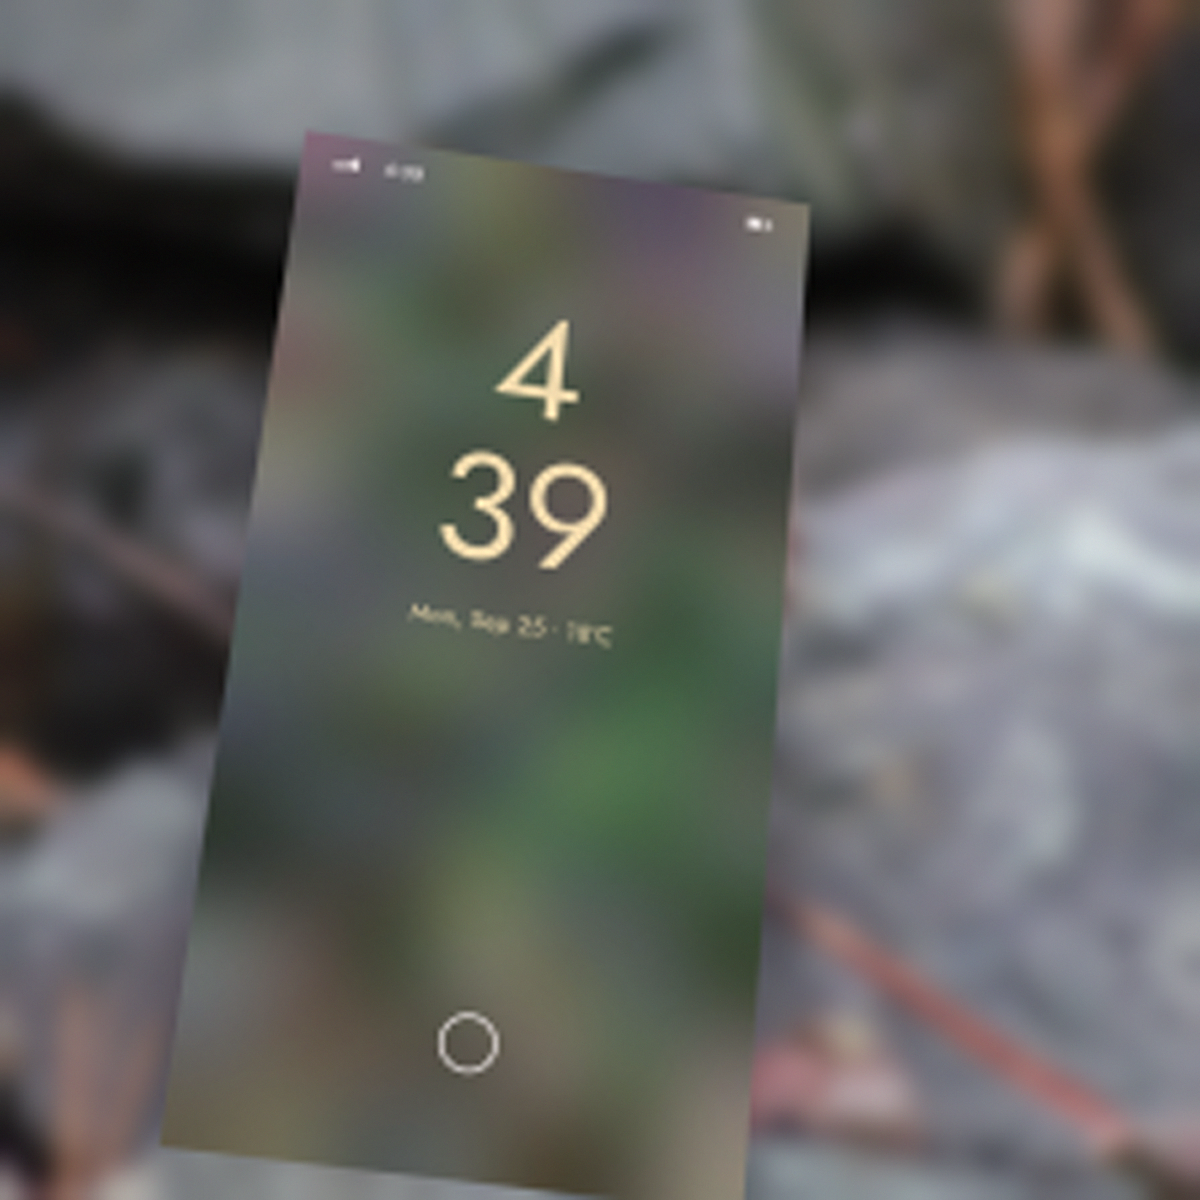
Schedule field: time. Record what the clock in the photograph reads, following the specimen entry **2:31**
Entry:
**4:39**
